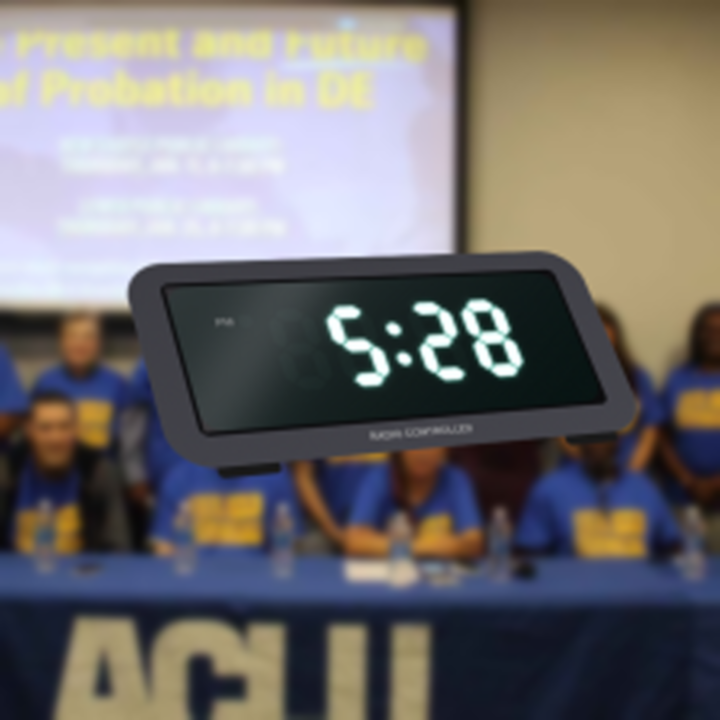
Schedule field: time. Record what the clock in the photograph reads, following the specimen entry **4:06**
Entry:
**5:28**
